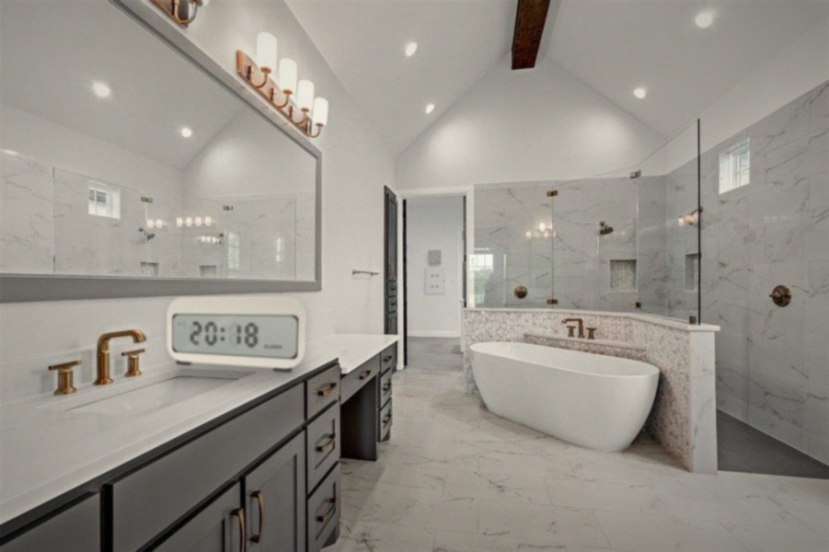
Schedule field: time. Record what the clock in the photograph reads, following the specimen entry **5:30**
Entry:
**20:18**
